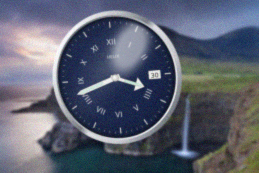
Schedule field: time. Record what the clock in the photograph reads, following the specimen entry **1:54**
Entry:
**3:42**
